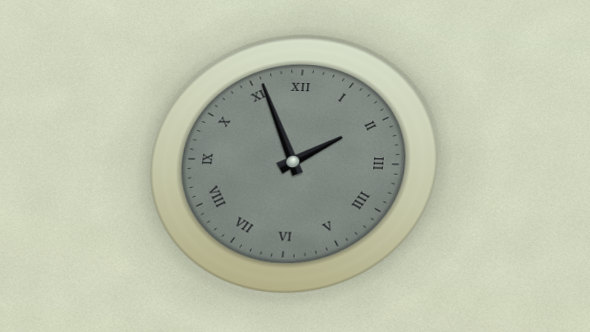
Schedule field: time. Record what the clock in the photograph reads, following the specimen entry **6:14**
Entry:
**1:56**
